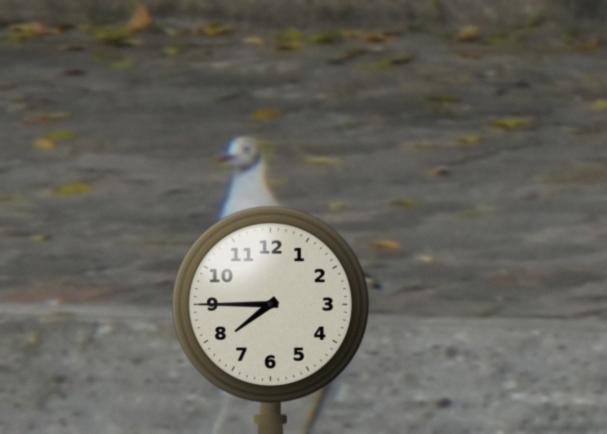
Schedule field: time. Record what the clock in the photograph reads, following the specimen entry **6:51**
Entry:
**7:45**
